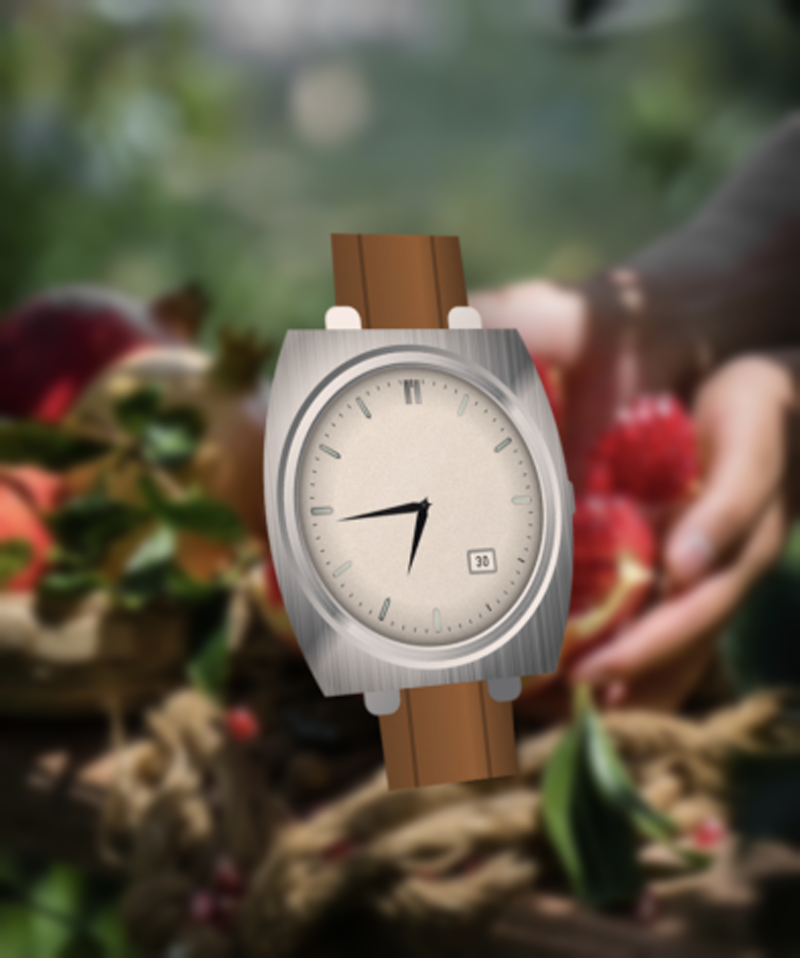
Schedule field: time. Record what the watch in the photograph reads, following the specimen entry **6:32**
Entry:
**6:44**
